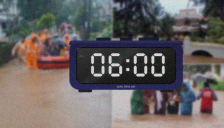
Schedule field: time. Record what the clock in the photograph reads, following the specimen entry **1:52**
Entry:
**6:00**
